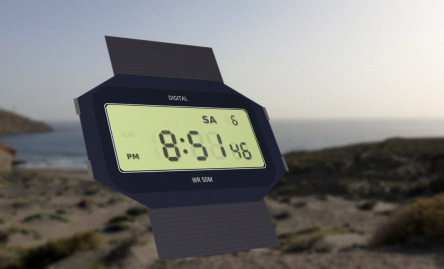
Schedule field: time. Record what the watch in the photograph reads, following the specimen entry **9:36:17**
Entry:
**8:51:46**
